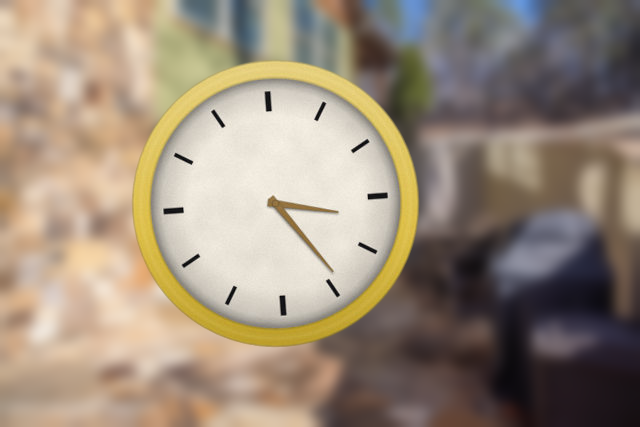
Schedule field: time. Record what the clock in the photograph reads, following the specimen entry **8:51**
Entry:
**3:24**
